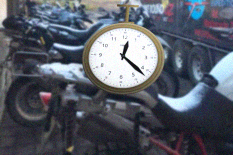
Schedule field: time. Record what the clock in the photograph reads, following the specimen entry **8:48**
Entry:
**12:22**
